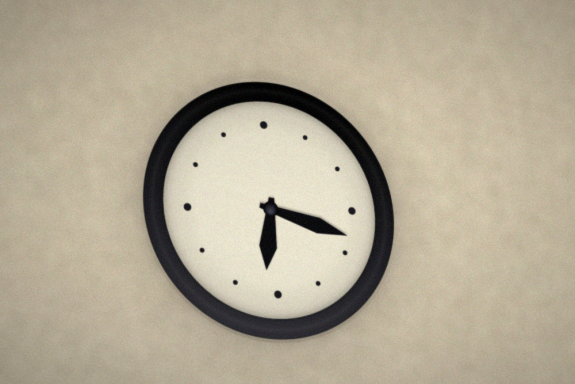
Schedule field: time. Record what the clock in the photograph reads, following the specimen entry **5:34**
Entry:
**6:18**
